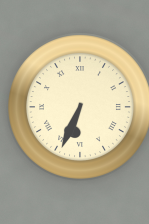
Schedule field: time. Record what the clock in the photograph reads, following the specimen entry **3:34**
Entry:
**6:34**
